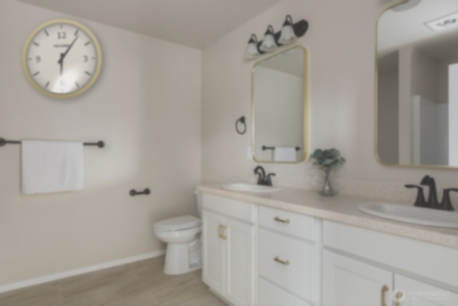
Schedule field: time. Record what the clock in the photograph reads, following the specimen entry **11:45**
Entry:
**6:06**
